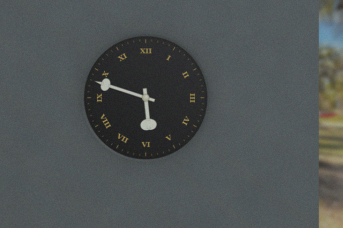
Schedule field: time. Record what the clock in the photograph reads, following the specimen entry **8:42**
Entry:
**5:48**
